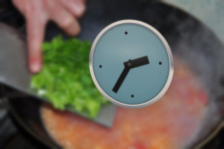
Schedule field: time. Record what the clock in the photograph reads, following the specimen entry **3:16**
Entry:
**2:36**
